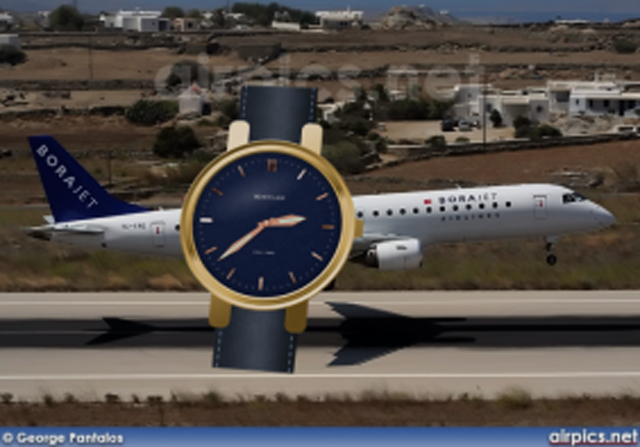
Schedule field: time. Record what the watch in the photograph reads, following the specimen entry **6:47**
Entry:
**2:38**
